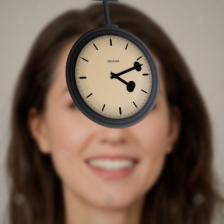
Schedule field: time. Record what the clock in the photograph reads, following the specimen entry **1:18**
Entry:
**4:12**
